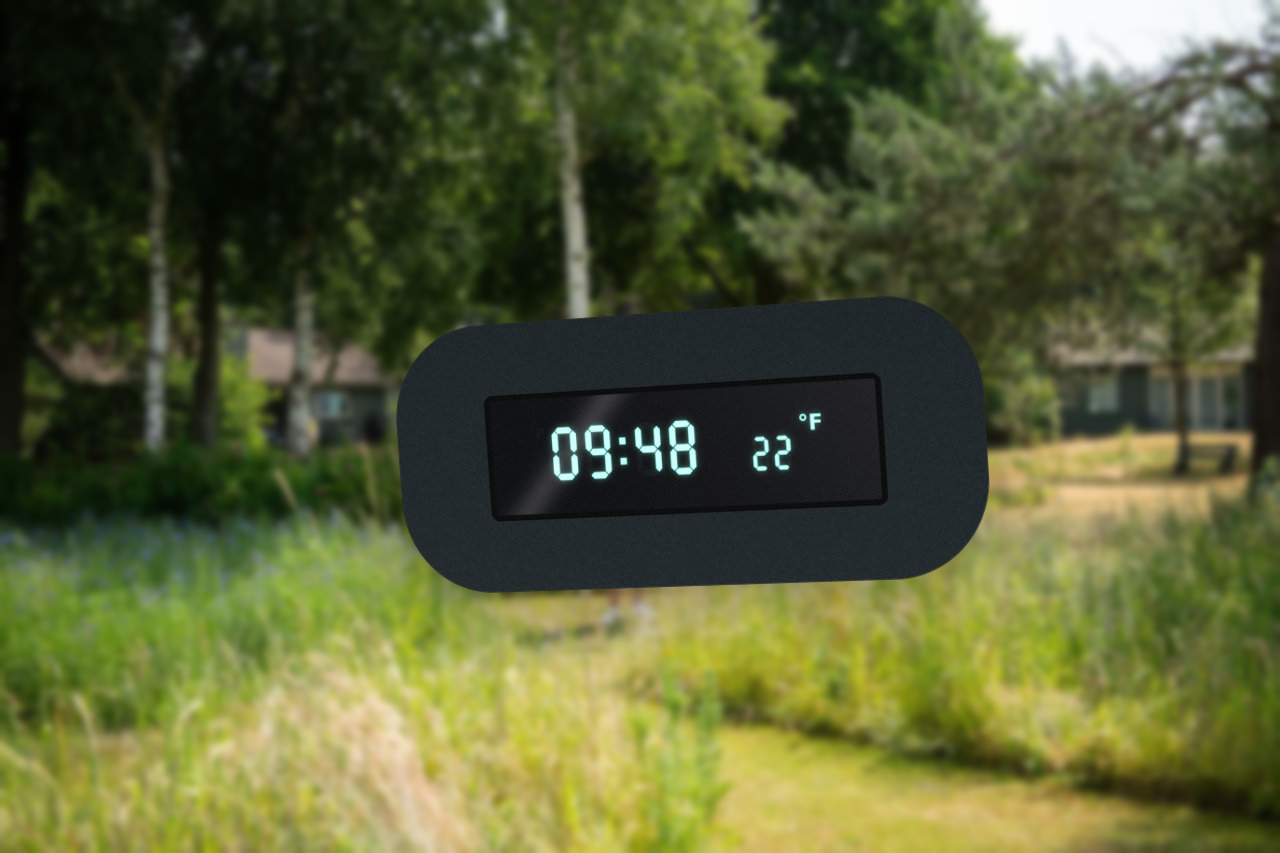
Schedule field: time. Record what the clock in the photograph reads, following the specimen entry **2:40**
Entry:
**9:48**
